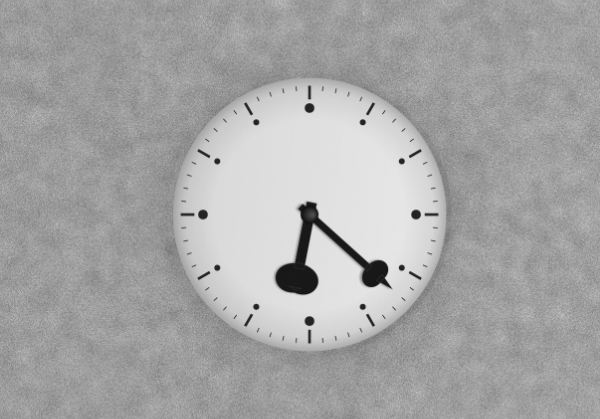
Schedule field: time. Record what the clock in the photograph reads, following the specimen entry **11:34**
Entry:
**6:22**
